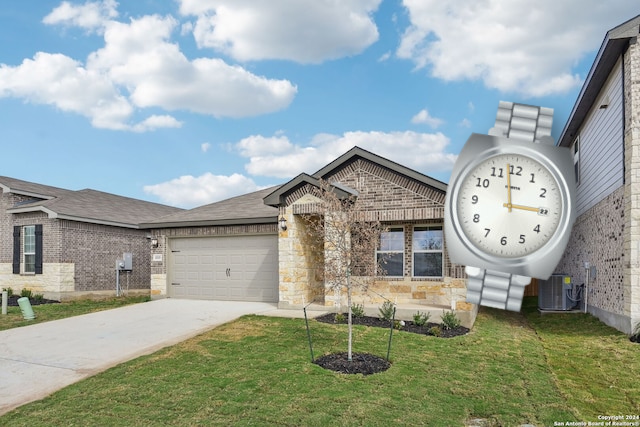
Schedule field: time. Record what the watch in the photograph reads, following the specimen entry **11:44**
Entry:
**2:58**
